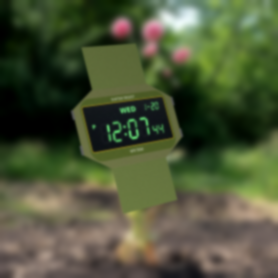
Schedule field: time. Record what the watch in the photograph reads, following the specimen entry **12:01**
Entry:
**12:07**
